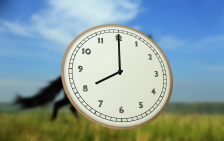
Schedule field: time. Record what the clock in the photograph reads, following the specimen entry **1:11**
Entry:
**8:00**
